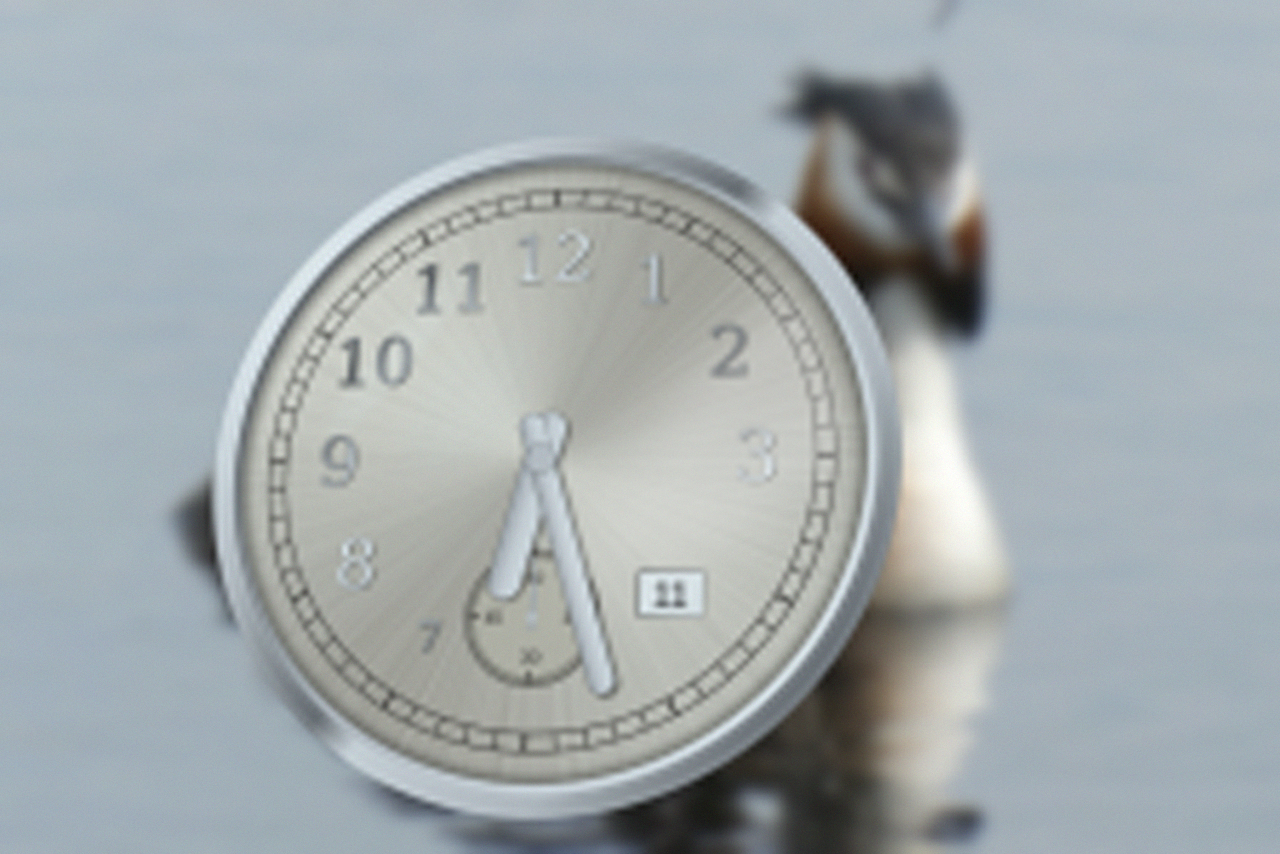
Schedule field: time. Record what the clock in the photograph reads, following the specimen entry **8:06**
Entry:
**6:27**
